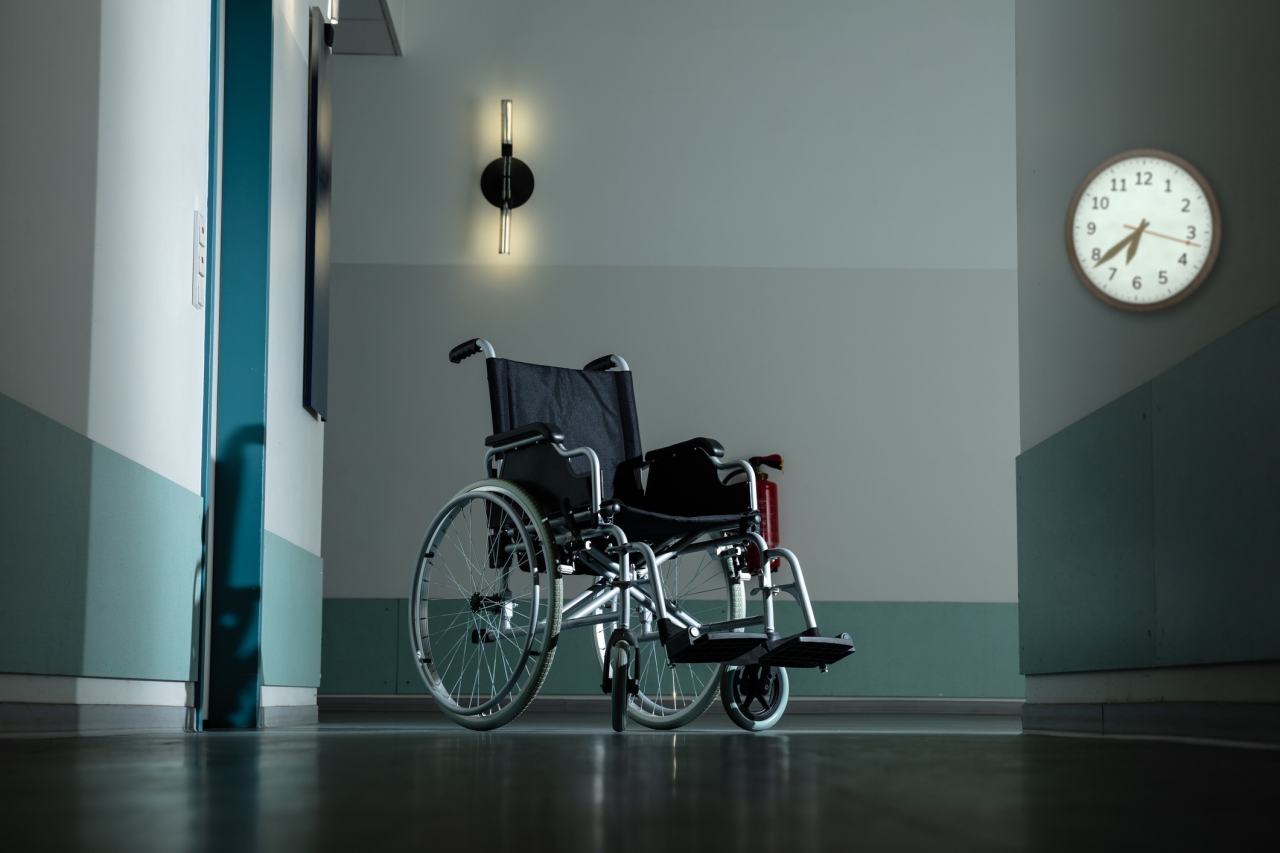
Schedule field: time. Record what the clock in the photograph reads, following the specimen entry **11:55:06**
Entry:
**6:38:17**
